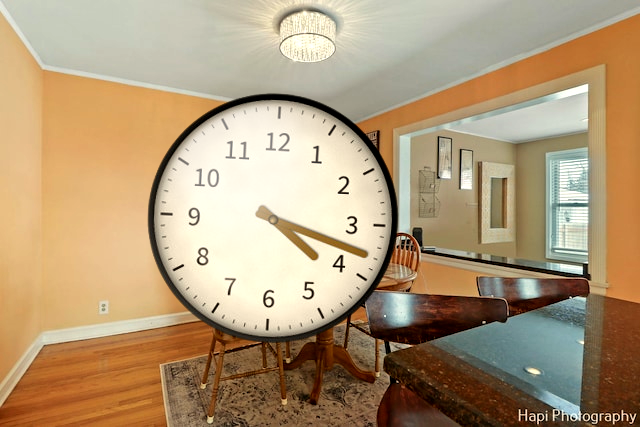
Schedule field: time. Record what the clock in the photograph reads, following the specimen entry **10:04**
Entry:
**4:18**
